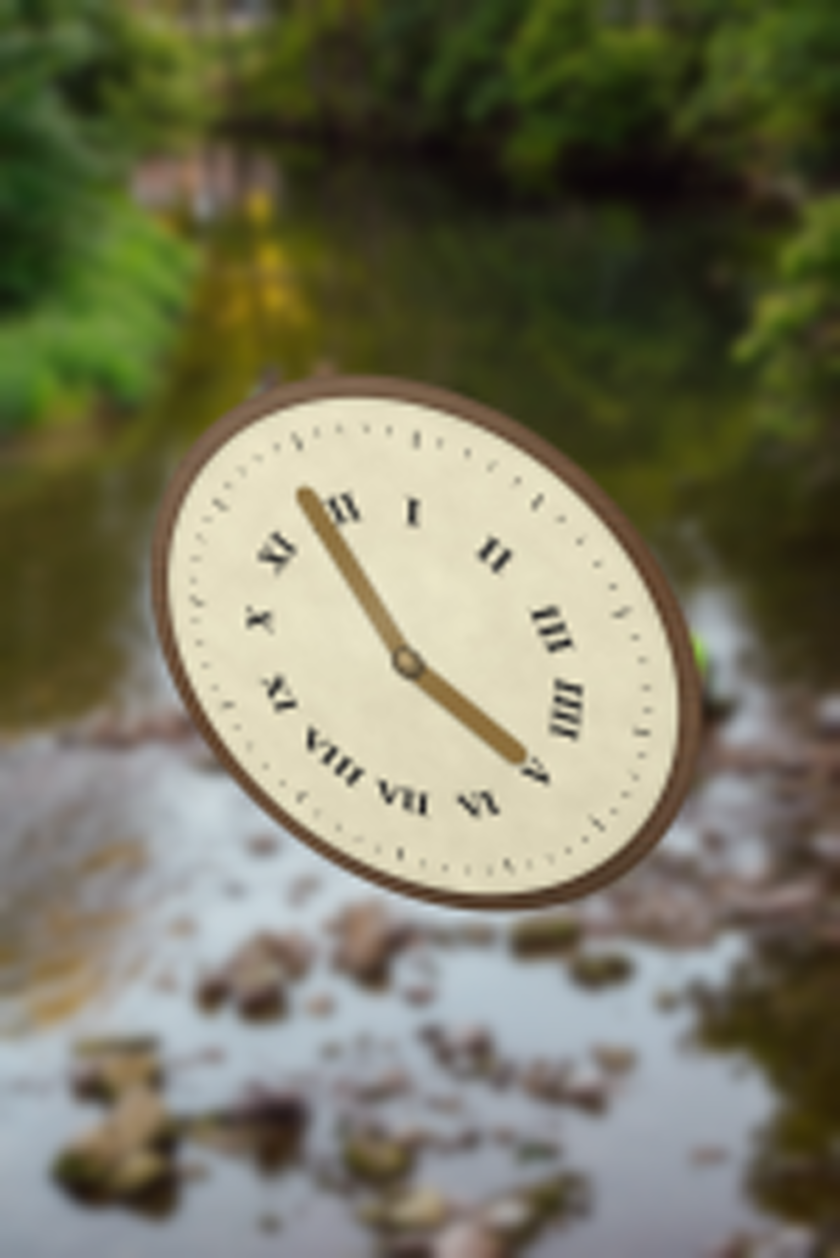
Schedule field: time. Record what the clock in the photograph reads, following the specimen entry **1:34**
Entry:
**4:59**
